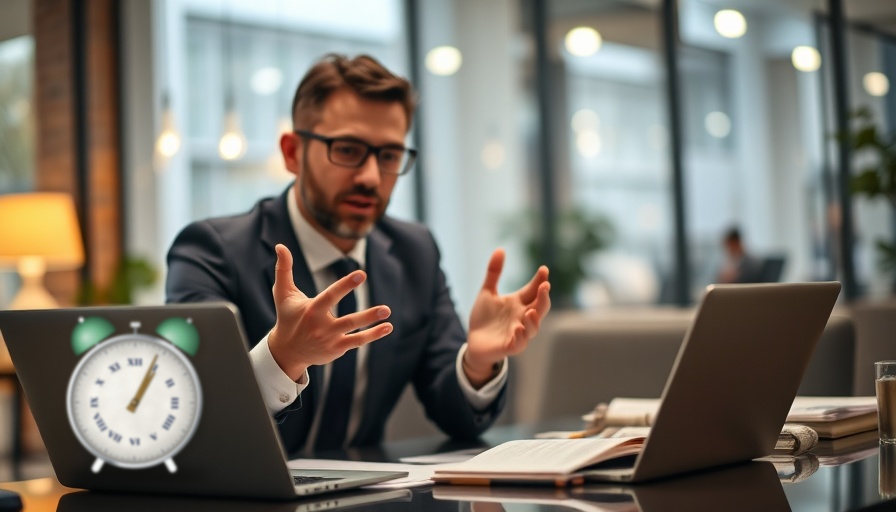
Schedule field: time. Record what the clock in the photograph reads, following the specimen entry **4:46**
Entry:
**1:04**
